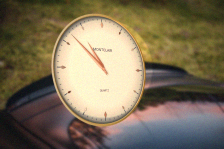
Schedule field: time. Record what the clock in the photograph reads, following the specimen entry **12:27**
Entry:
**10:52**
